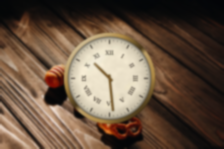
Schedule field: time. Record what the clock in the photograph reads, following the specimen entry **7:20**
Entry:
**10:29**
